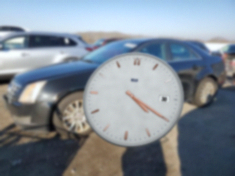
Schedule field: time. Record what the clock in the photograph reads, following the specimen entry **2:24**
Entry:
**4:20**
